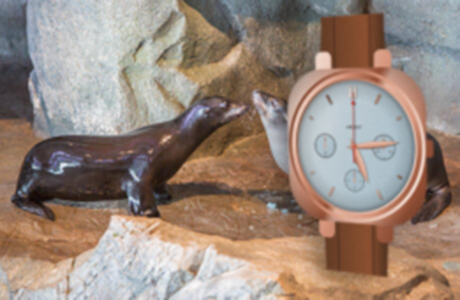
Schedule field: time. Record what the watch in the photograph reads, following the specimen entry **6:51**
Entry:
**5:14**
